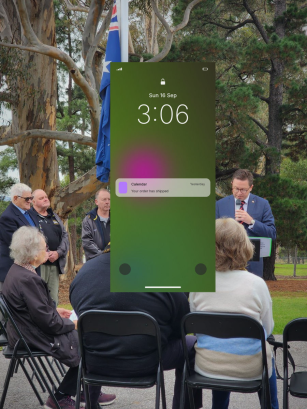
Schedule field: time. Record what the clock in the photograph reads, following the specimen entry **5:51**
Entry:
**3:06**
